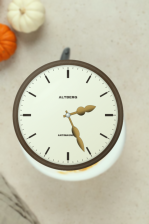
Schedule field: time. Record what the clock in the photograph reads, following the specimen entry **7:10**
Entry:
**2:26**
